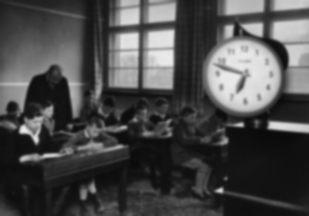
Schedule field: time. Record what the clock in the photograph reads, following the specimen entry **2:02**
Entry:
**6:48**
